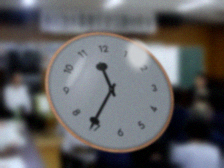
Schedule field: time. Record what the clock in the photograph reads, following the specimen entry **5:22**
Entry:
**11:36**
